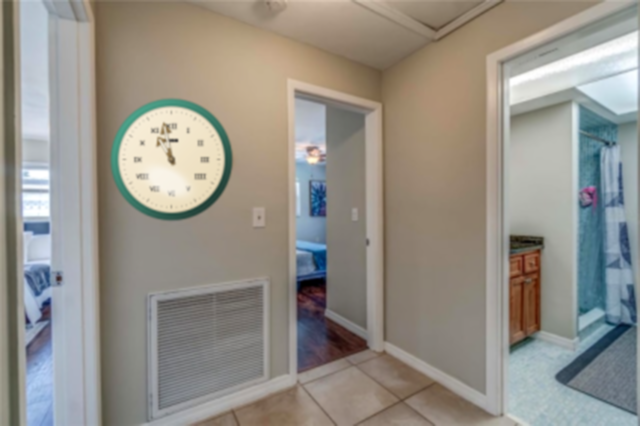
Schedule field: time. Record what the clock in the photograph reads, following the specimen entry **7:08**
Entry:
**10:58**
